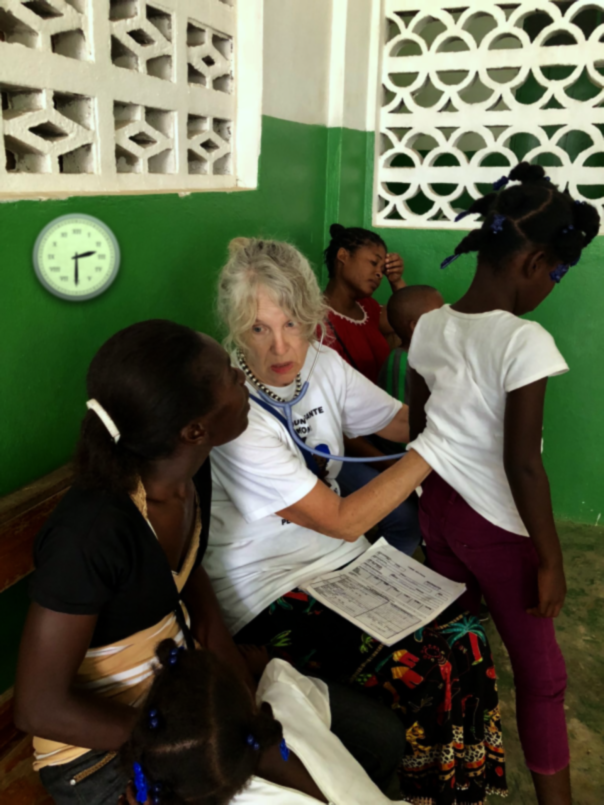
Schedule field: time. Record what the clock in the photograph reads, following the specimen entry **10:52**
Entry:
**2:30**
